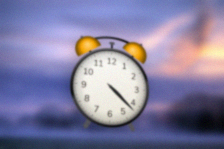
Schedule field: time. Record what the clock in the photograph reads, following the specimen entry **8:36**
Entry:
**4:22**
